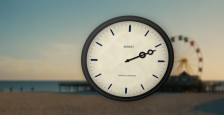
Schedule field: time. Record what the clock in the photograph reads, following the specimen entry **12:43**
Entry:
**2:11**
